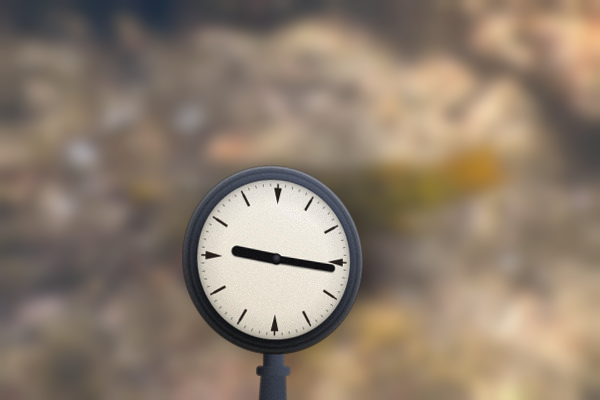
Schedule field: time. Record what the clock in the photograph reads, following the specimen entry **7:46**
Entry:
**9:16**
